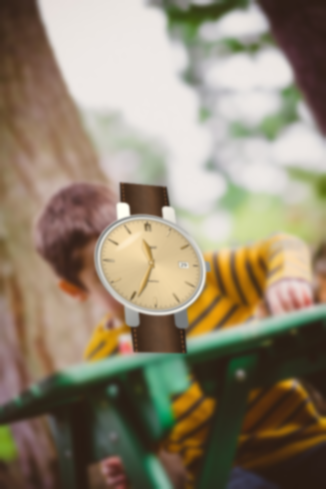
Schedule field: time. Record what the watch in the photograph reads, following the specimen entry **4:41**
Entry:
**11:34**
